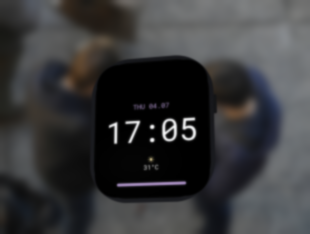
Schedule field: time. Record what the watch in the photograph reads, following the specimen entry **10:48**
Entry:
**17:05**
